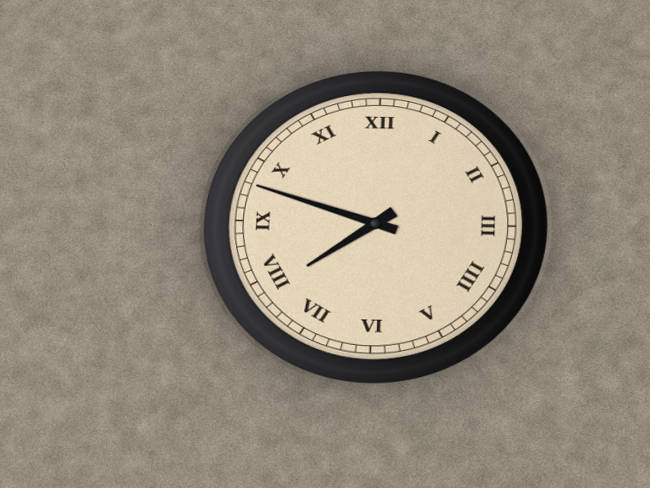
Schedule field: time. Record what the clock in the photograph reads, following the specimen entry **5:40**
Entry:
**7:48**
